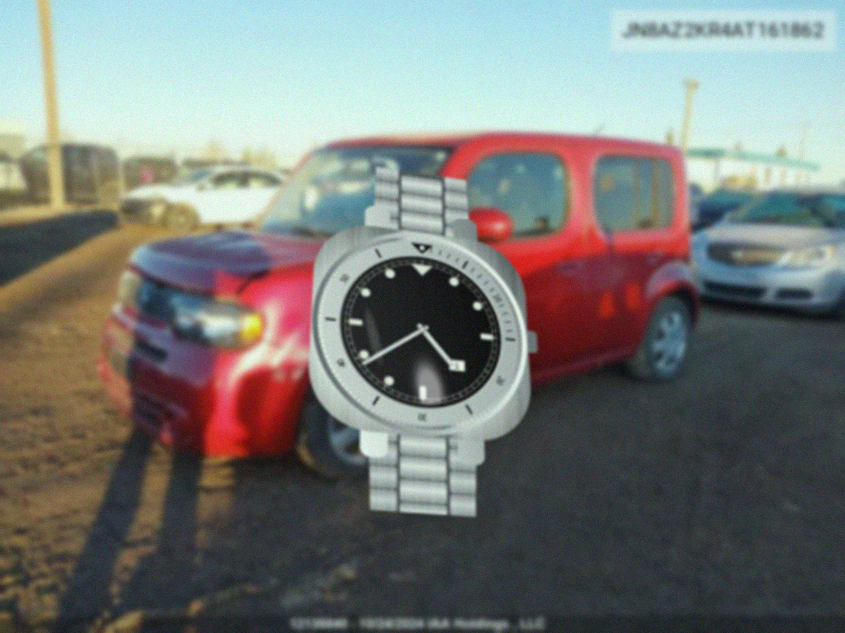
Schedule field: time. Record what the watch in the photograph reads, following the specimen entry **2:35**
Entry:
**4:39**
